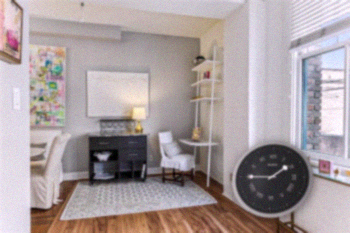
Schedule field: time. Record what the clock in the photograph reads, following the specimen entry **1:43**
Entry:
**1:45**
